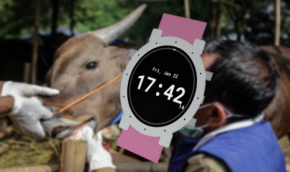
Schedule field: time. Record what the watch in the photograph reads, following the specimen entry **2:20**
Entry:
**17:42**
